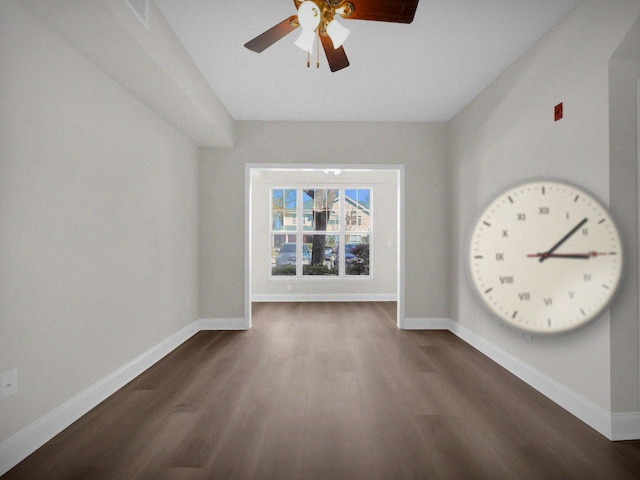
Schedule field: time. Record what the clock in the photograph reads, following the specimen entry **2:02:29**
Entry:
**3:08:15**
